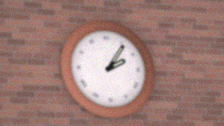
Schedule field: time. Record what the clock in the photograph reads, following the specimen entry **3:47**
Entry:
**2:06**
